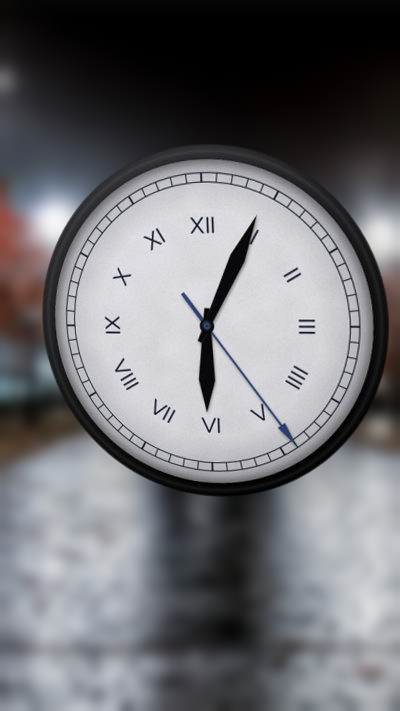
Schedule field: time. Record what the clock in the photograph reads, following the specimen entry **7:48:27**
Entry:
**6:04:24**
